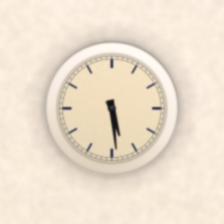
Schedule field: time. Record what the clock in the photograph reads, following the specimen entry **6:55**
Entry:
**5:29**
